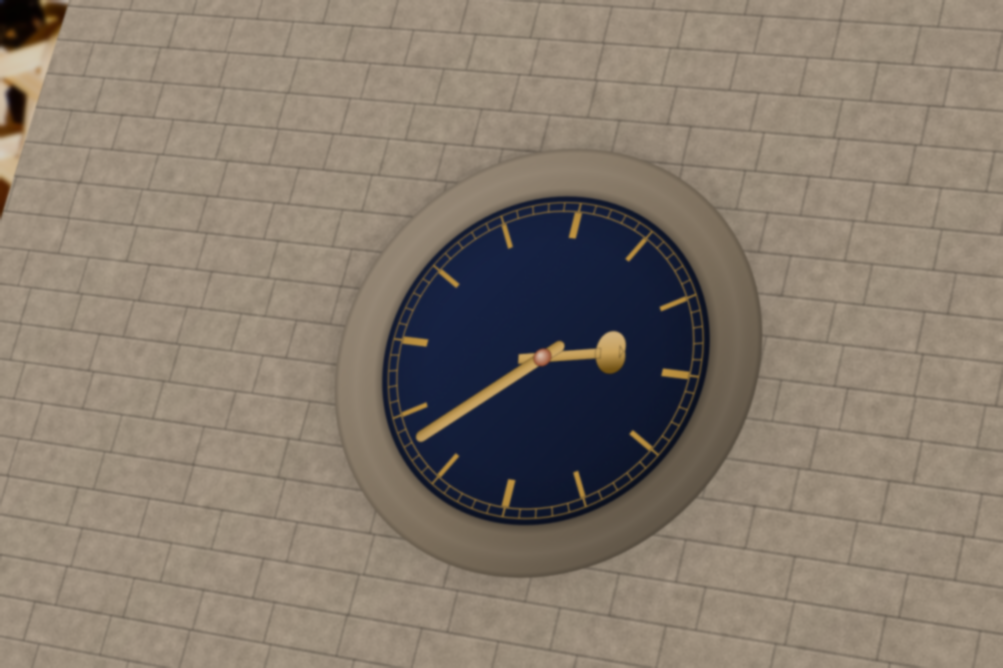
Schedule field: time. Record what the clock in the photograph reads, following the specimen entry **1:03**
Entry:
**2:38**
